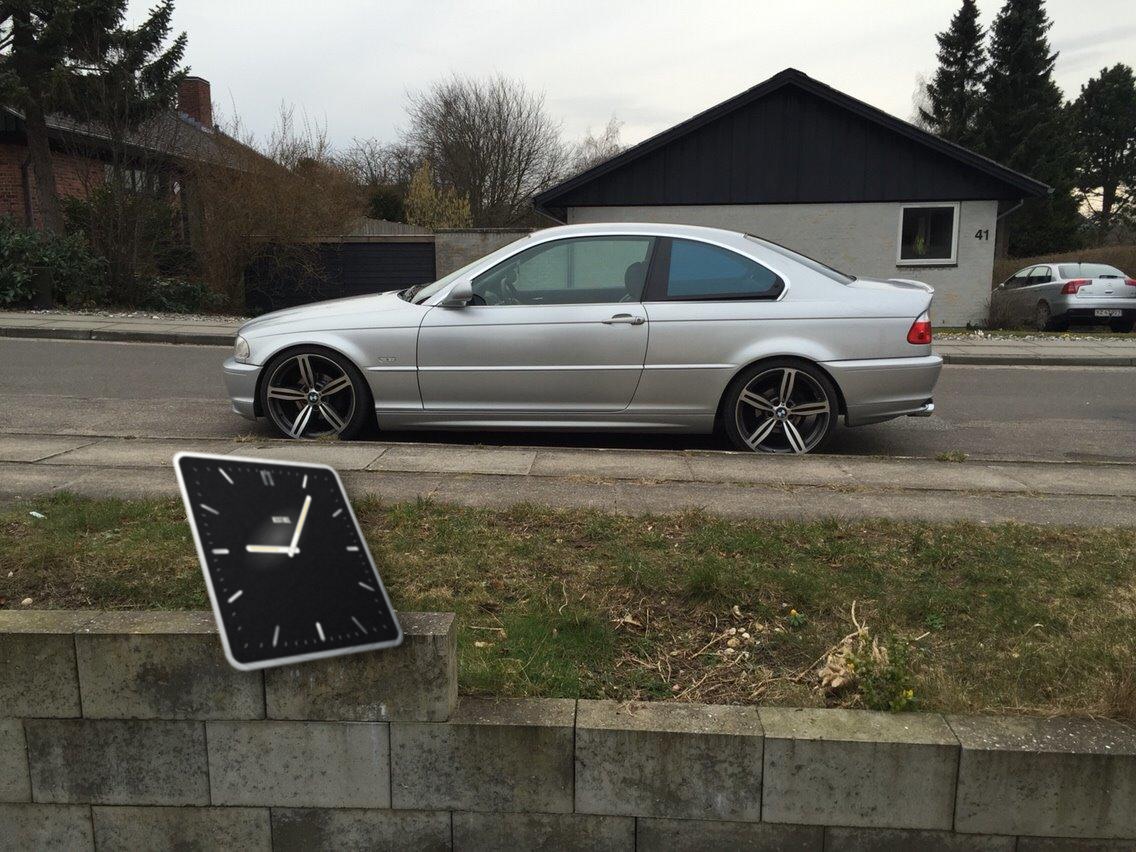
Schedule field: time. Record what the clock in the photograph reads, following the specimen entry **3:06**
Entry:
**9:06**
